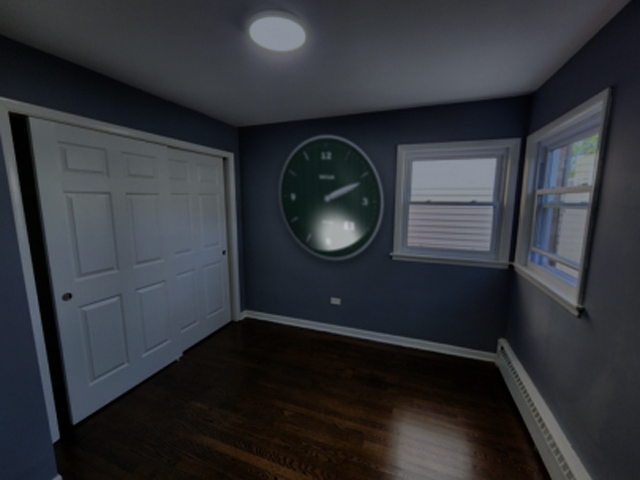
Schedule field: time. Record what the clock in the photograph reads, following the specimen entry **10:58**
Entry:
**2:11**
